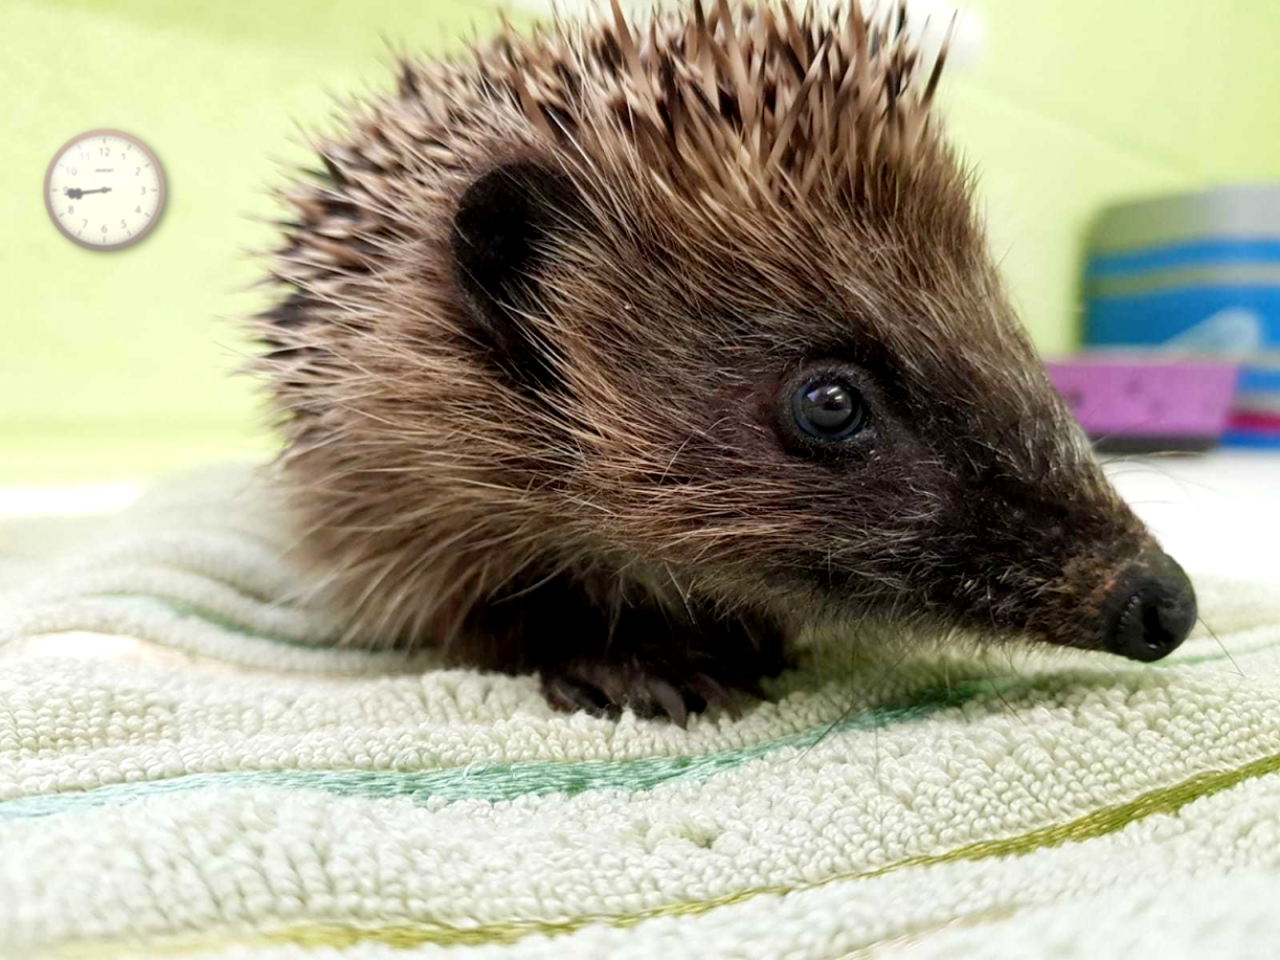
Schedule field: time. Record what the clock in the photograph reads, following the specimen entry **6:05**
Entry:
**8:44**
